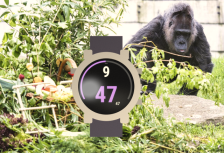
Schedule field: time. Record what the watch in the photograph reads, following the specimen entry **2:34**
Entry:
**9:47**
